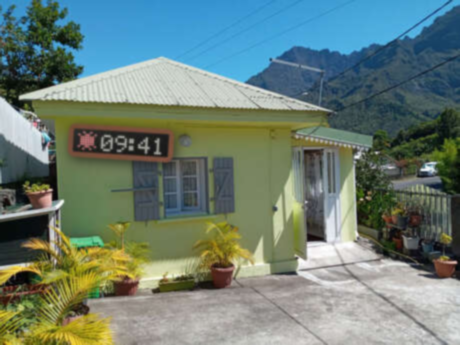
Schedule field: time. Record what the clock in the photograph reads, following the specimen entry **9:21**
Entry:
**9:41**
